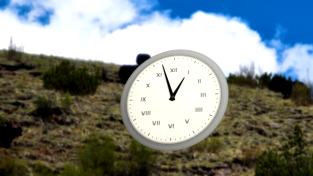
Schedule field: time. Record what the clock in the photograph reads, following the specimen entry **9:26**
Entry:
**12:57**
